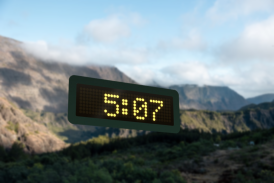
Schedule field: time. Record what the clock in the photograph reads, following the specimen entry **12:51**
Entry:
**5:07**
